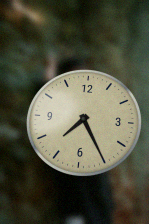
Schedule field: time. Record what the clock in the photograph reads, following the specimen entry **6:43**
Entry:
**7:25**
